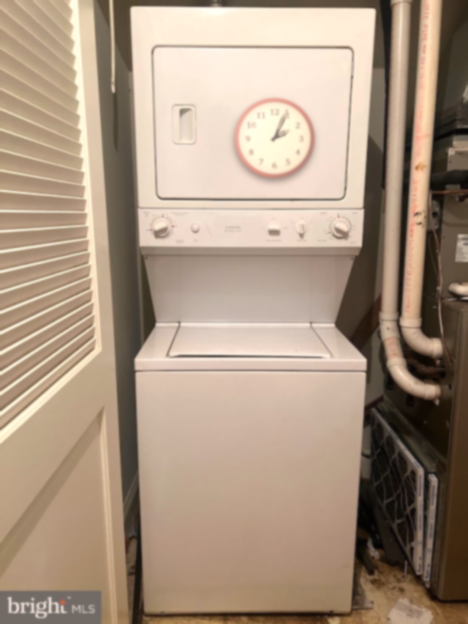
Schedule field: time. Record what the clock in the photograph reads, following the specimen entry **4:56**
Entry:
**2:04**
